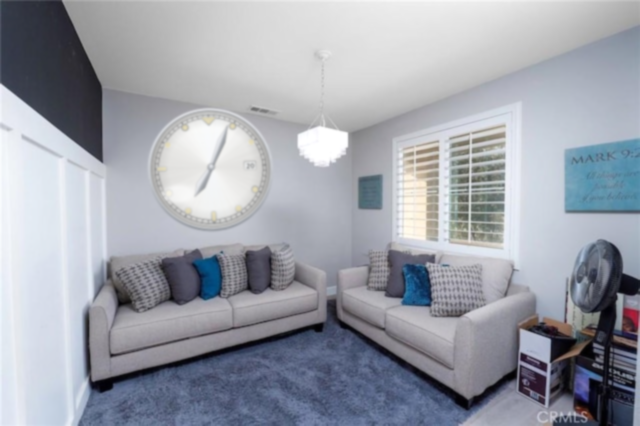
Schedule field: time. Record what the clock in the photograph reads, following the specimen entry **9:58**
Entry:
**7:04**
